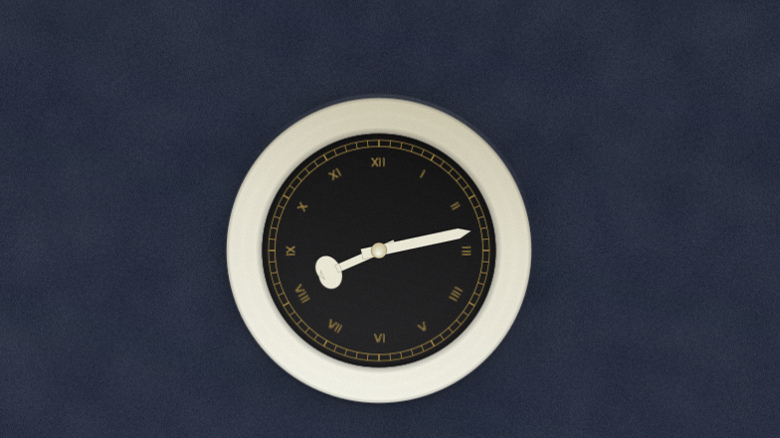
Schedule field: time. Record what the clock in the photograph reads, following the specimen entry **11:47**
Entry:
**8:13**
